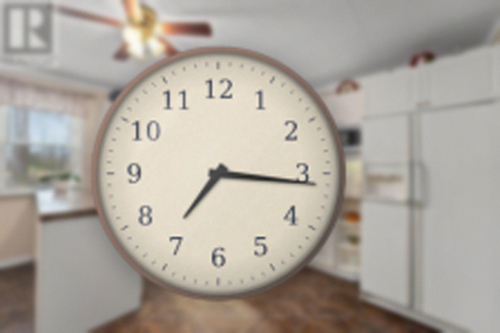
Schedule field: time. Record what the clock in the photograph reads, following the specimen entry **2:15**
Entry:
**7:16**
